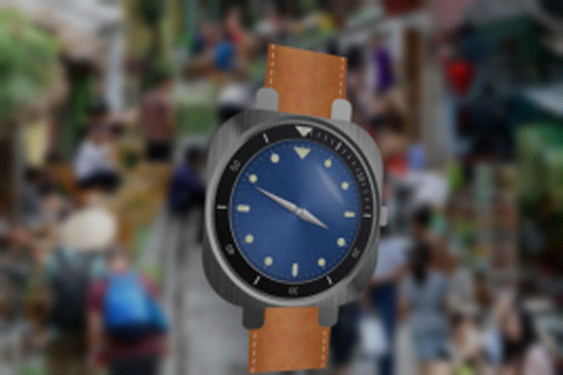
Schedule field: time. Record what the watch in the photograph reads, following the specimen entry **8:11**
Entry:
**3:49**
